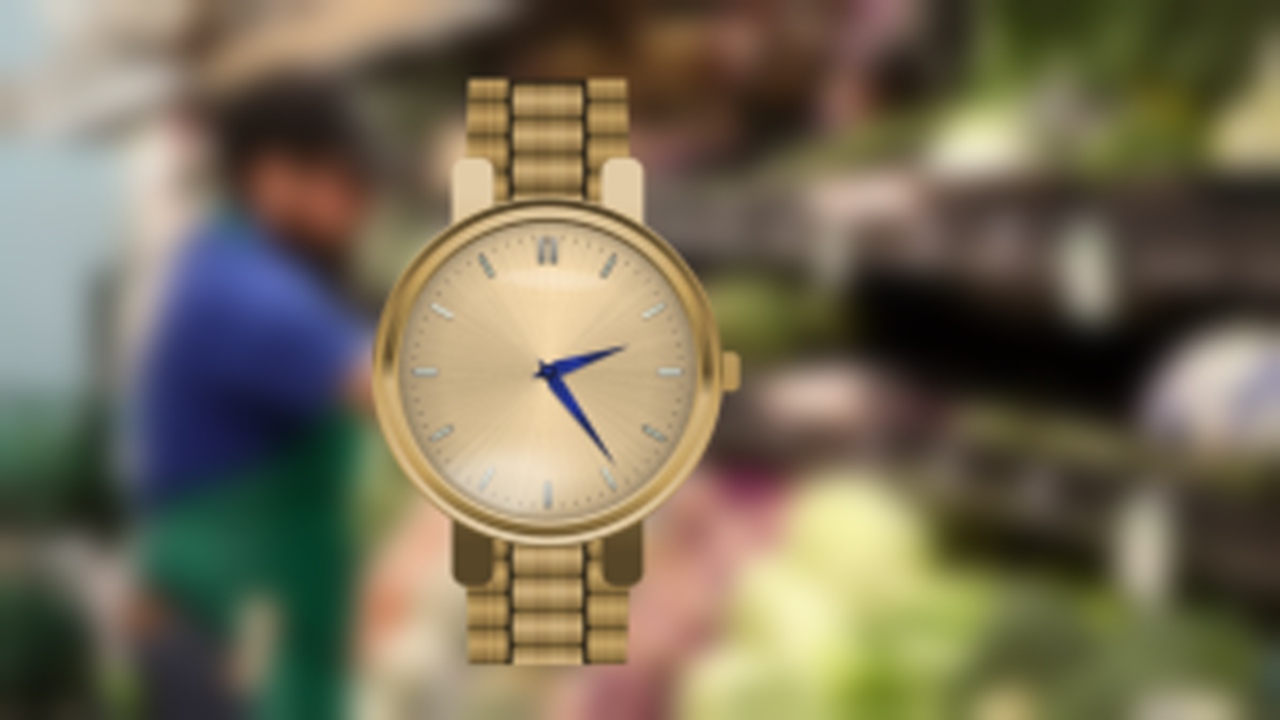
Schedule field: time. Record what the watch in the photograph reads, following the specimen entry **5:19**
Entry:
**2:24**
